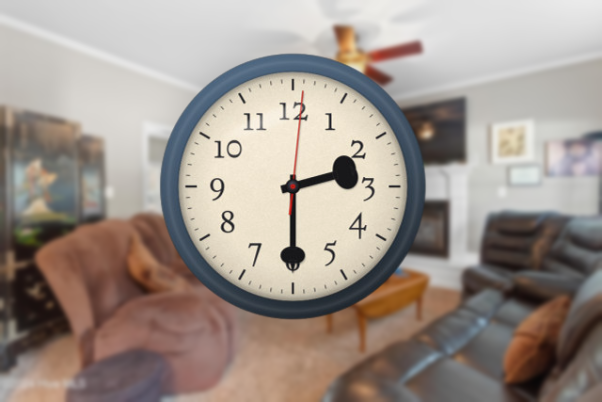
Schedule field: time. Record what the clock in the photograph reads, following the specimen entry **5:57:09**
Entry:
**2:30:01**
